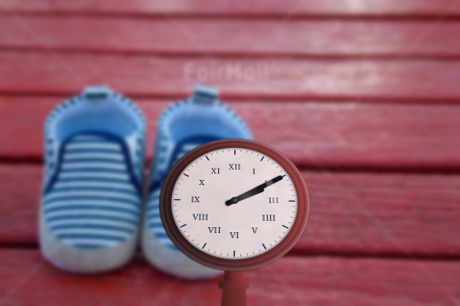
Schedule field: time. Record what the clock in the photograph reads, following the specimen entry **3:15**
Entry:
**2:10**
